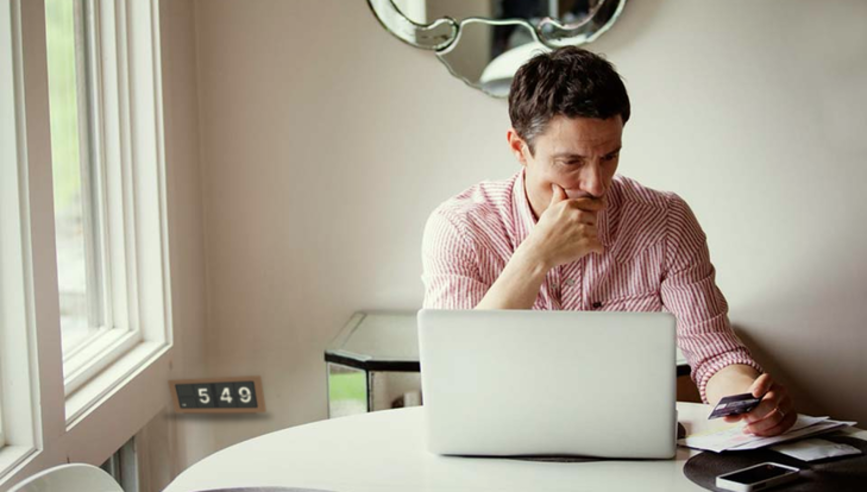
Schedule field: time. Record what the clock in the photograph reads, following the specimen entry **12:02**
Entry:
**5:49**
